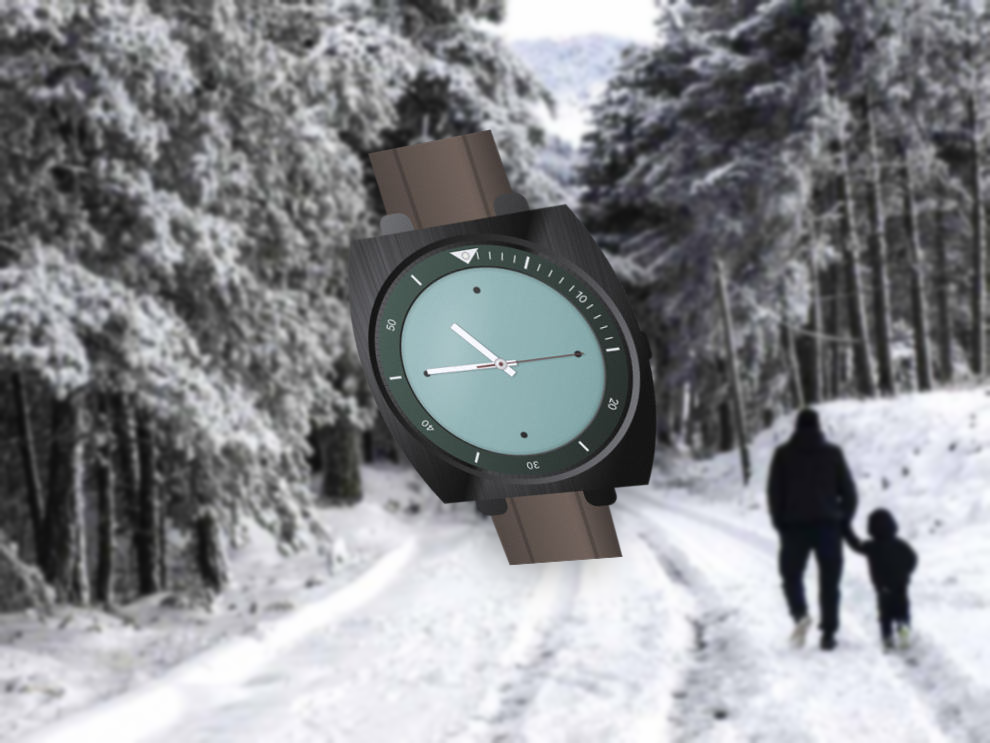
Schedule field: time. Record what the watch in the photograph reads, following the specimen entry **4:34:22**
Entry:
**10:45:15**
